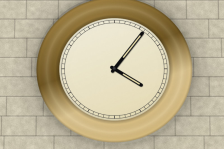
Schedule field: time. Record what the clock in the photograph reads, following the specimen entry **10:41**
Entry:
**4:06**
